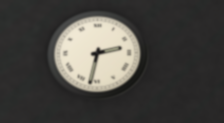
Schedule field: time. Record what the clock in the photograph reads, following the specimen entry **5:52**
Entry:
**2:32**
